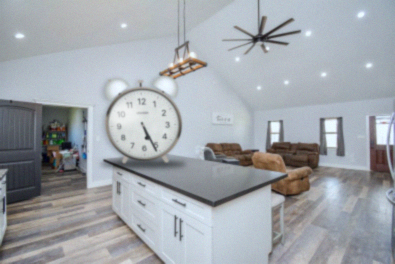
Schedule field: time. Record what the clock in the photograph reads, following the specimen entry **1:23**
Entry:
**5:26**
